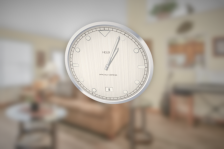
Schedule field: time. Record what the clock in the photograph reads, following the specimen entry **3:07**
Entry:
**1:04**
